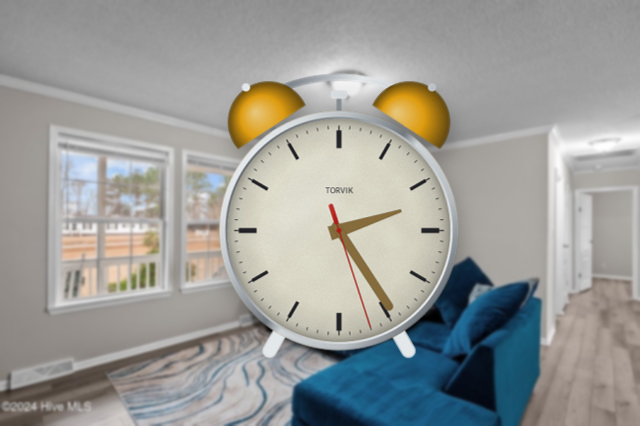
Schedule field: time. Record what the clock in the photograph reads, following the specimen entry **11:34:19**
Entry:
**2:24:27**
